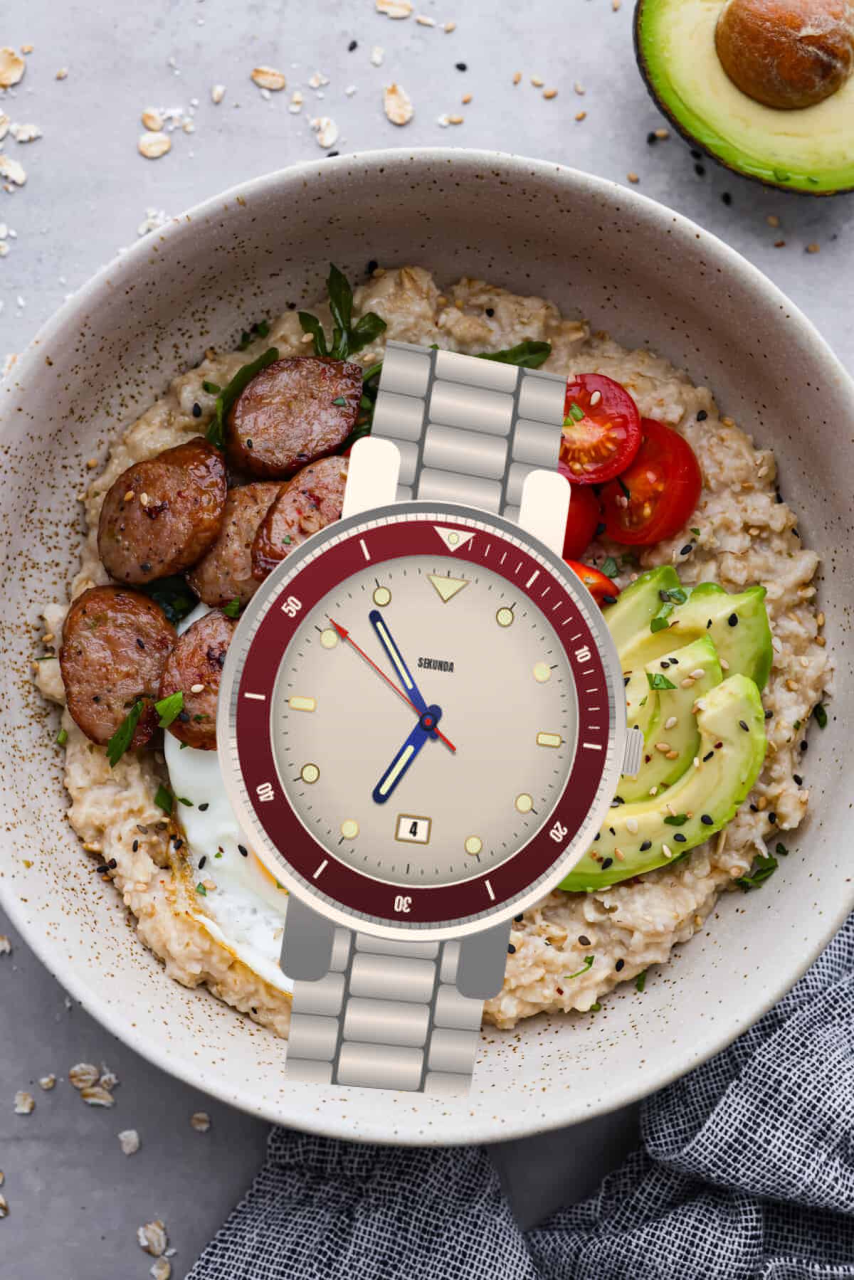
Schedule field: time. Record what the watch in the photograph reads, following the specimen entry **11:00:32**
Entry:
**6:53:51**
